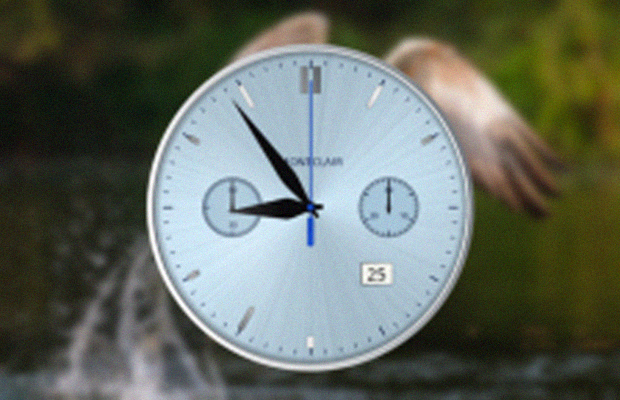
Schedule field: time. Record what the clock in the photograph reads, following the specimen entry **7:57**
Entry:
**8:54**
